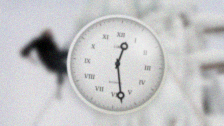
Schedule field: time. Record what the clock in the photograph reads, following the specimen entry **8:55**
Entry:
**12:28**
